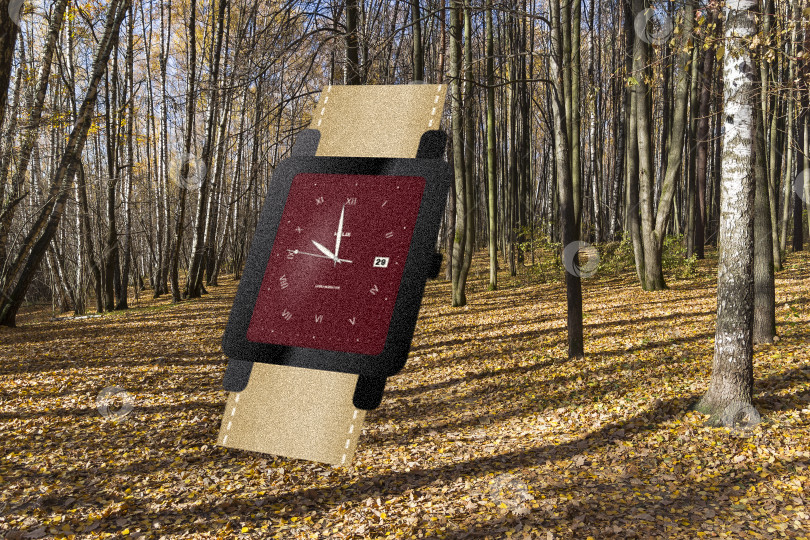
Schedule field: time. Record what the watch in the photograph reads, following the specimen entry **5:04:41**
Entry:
**9:58:46**
